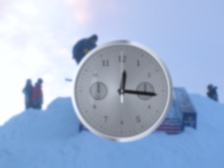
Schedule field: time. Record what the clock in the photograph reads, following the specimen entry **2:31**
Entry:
**12:16**
